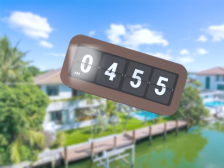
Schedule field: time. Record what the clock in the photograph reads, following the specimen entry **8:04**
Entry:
**4:55**
